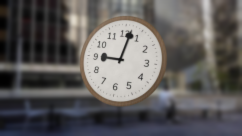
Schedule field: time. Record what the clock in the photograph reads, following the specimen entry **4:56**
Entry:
**9:02**
